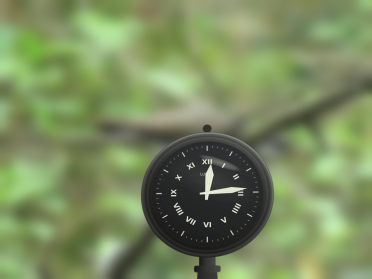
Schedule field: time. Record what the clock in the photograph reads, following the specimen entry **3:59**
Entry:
**12:14**
